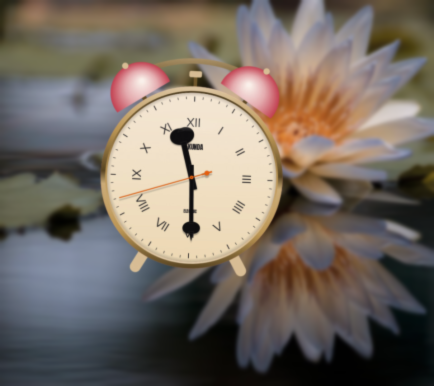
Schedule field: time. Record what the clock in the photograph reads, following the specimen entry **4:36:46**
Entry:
**11:29:42**
